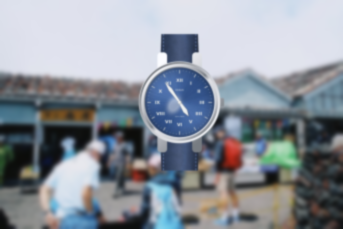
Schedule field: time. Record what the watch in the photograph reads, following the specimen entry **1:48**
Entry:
**4:54**
